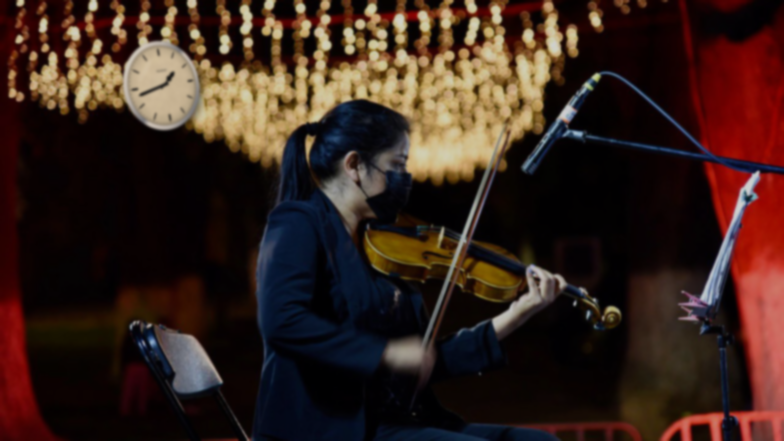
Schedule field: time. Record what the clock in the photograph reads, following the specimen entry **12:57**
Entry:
**1:43**
